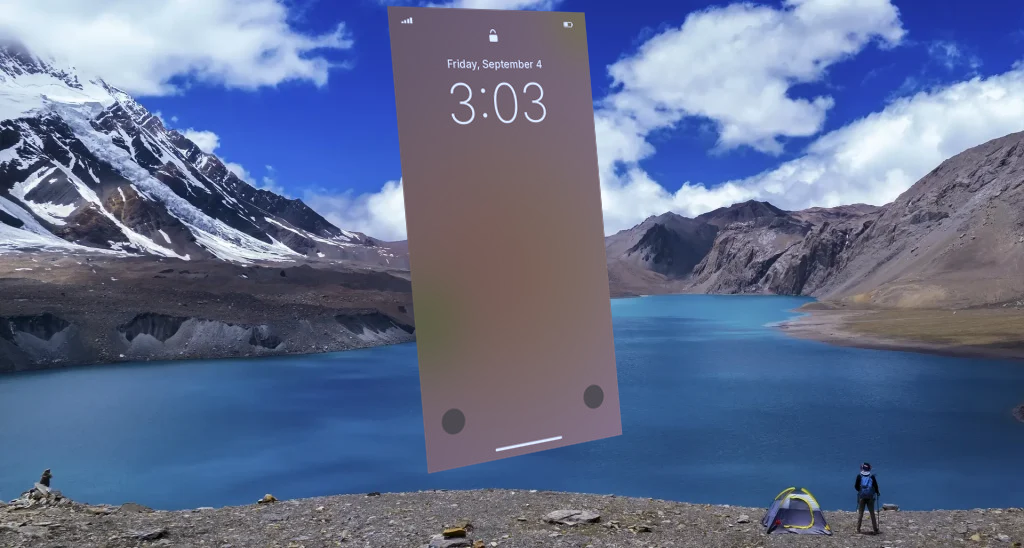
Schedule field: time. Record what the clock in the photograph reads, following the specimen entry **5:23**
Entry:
**3:03**
